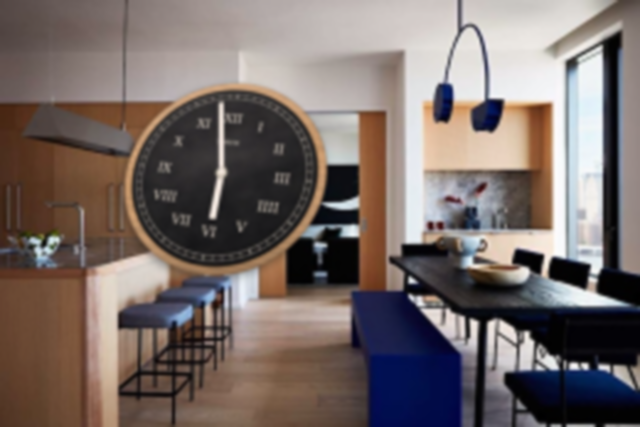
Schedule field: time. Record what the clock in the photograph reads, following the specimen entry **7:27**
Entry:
**5:58**
